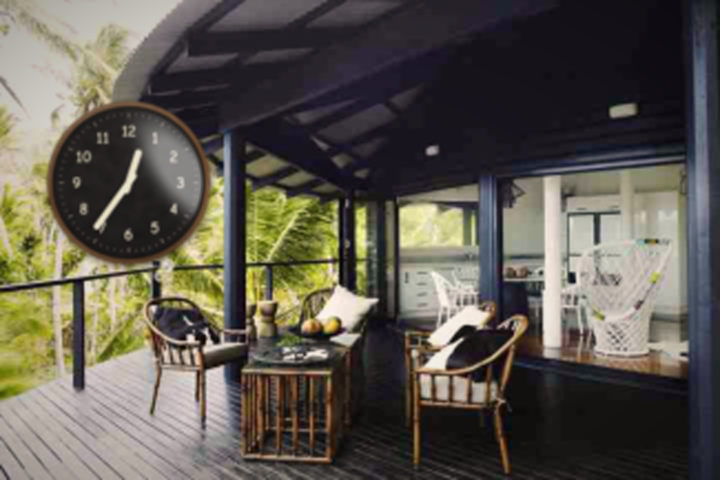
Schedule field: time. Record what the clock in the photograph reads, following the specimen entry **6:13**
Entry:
**12:36**
